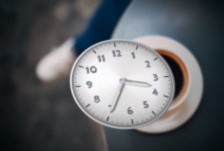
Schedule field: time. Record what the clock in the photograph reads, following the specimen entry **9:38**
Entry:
**3:35**
